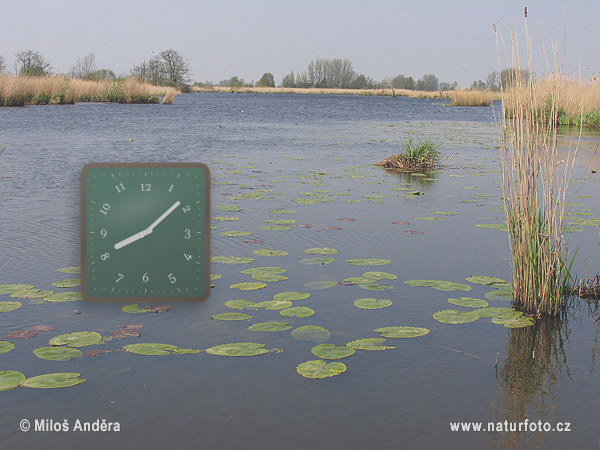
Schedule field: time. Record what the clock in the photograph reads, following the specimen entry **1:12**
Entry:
**8:08**
